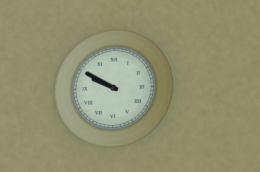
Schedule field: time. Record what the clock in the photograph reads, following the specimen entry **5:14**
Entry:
**9:50**
